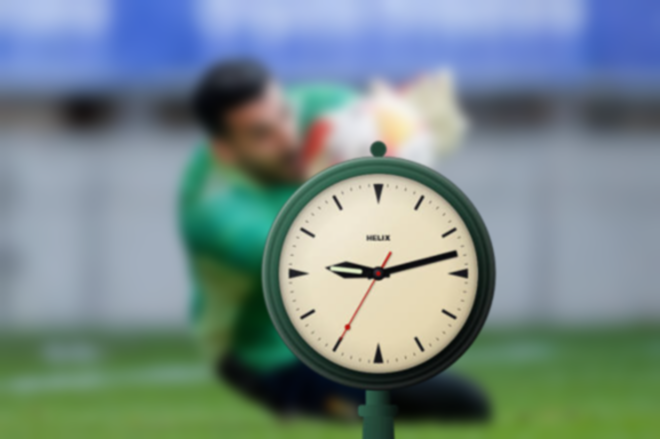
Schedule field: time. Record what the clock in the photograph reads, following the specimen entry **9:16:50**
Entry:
**9:12:35**
